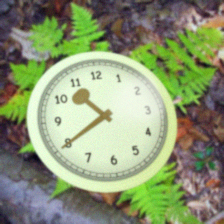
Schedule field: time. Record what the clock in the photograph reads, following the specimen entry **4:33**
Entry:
**10:40**
